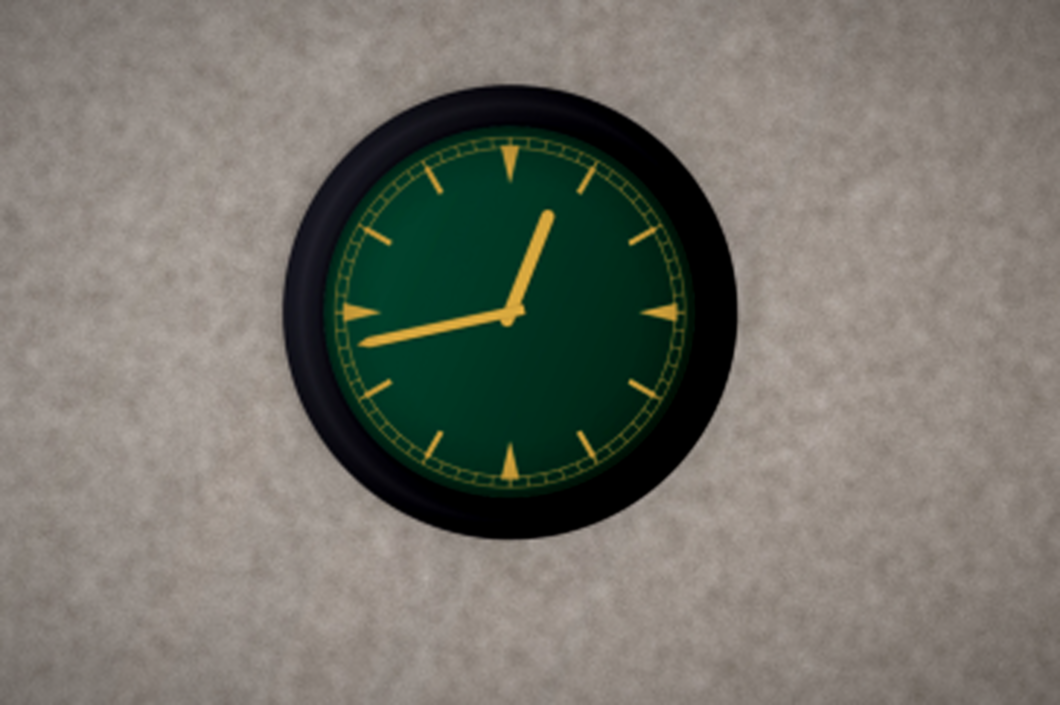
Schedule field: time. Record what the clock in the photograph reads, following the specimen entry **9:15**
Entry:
**12:43**
